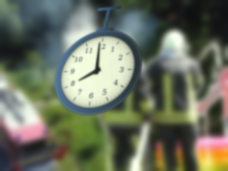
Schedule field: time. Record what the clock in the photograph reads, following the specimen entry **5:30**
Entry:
**7:59**
